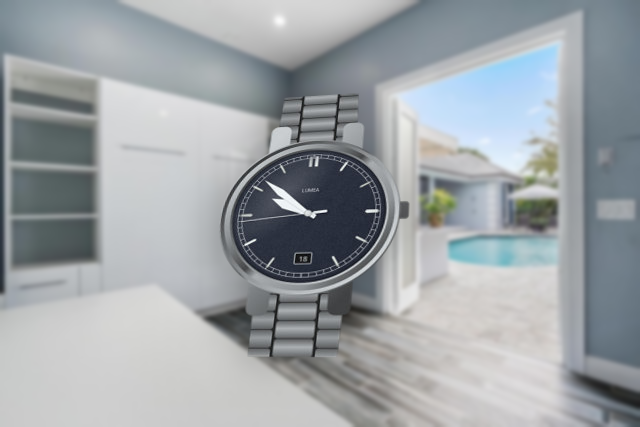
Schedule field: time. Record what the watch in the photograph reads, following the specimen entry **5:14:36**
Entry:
**9:51:44**
